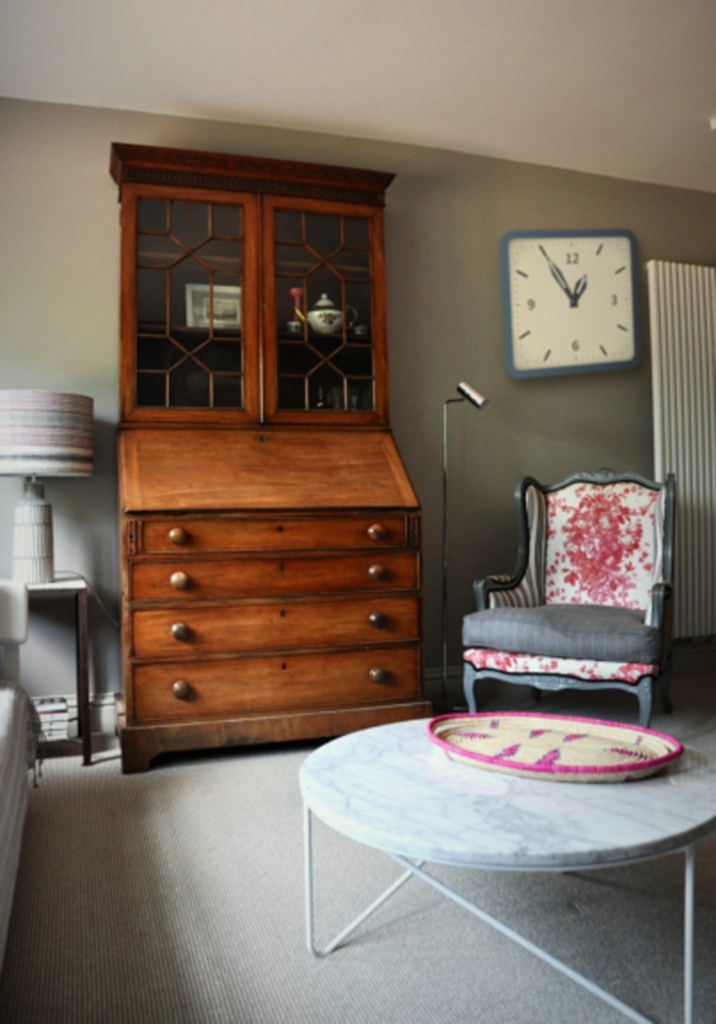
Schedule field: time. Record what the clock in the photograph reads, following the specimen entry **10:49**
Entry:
**12:55**
